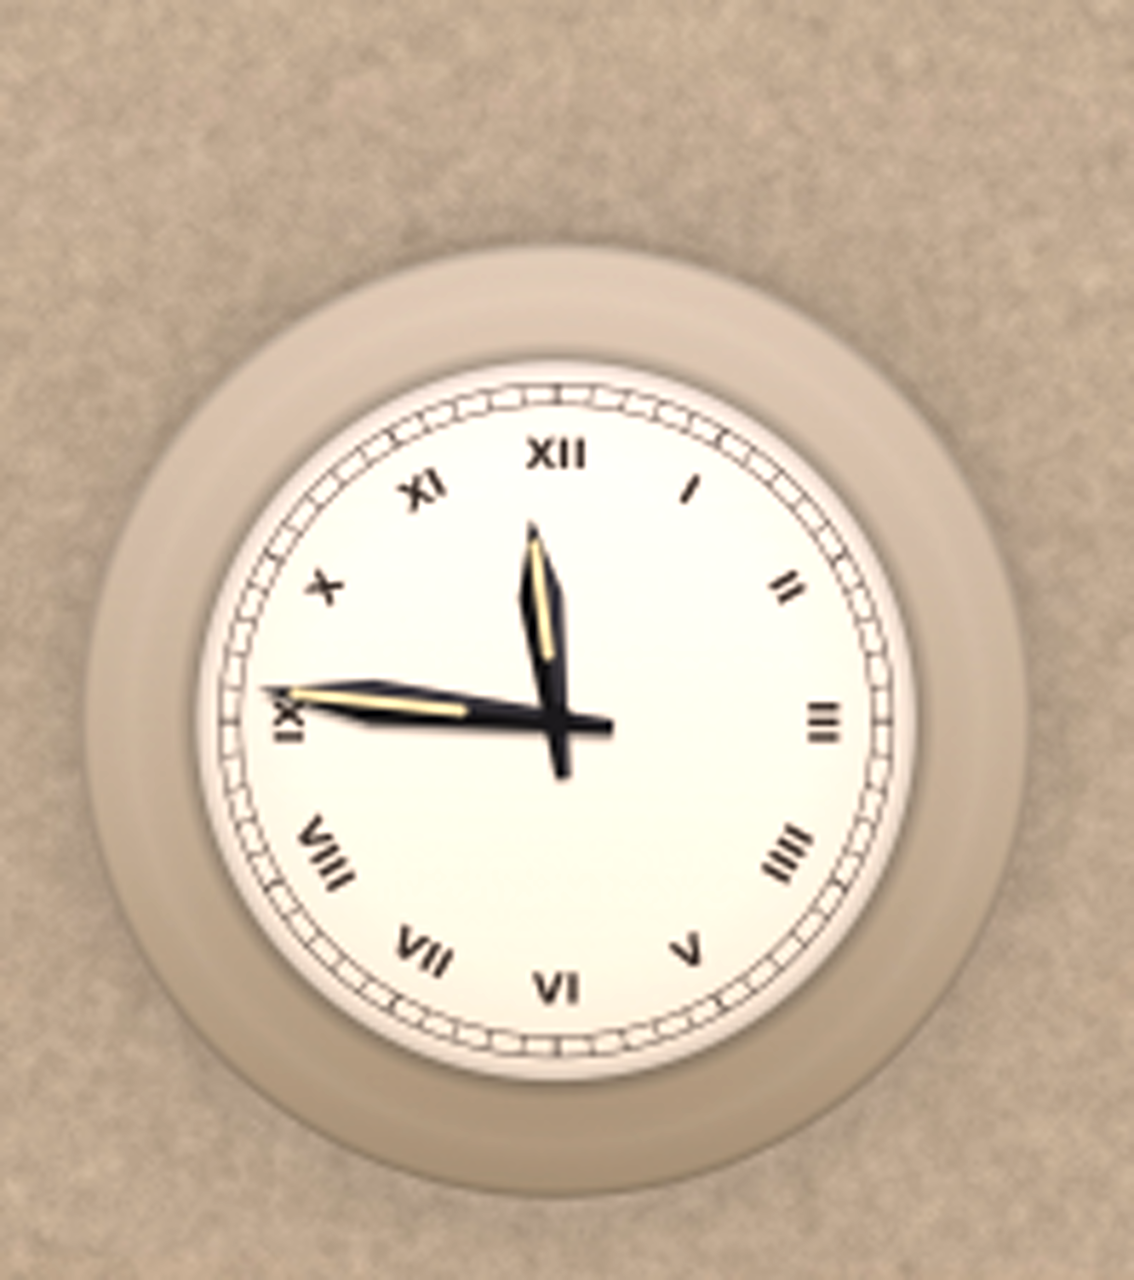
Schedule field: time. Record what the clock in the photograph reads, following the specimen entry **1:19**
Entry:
**11:46**
